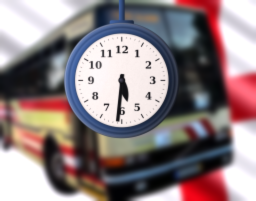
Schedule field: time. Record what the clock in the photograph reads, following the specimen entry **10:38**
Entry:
**5:31**
